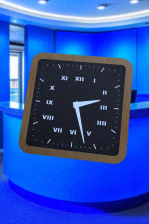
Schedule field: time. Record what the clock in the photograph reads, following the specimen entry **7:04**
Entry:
**2:27**
